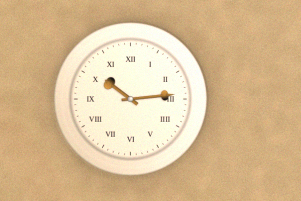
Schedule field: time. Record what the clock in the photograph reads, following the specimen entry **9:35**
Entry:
**10:14**
